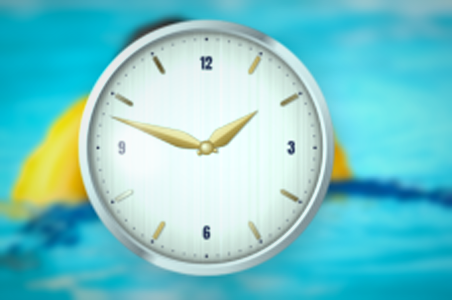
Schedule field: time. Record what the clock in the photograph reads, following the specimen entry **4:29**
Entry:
**1:48**
